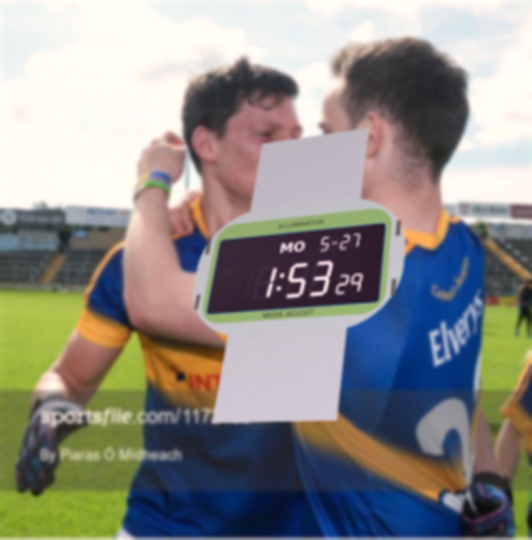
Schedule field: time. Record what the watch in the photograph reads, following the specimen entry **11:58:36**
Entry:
**1:53:29**
